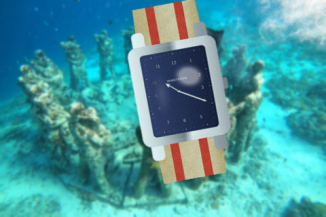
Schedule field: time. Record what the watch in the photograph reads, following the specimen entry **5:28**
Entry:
**10:20**
